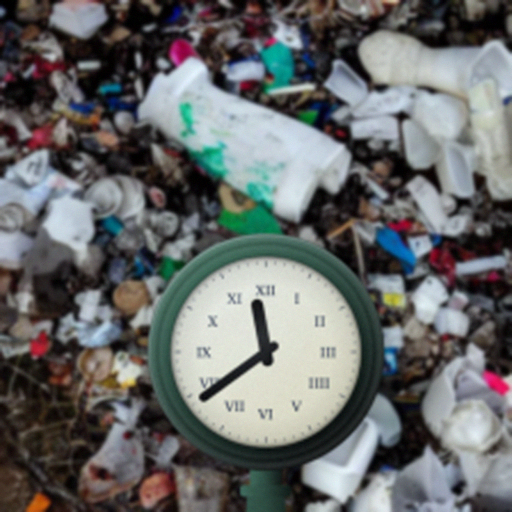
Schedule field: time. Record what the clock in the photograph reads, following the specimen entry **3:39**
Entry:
**11:39**
